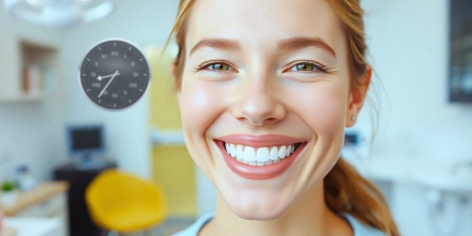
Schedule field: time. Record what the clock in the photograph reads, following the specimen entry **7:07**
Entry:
**8:36**
